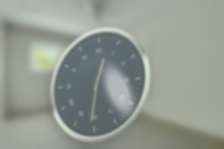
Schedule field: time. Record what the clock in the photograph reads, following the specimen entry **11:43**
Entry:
**12:31**
